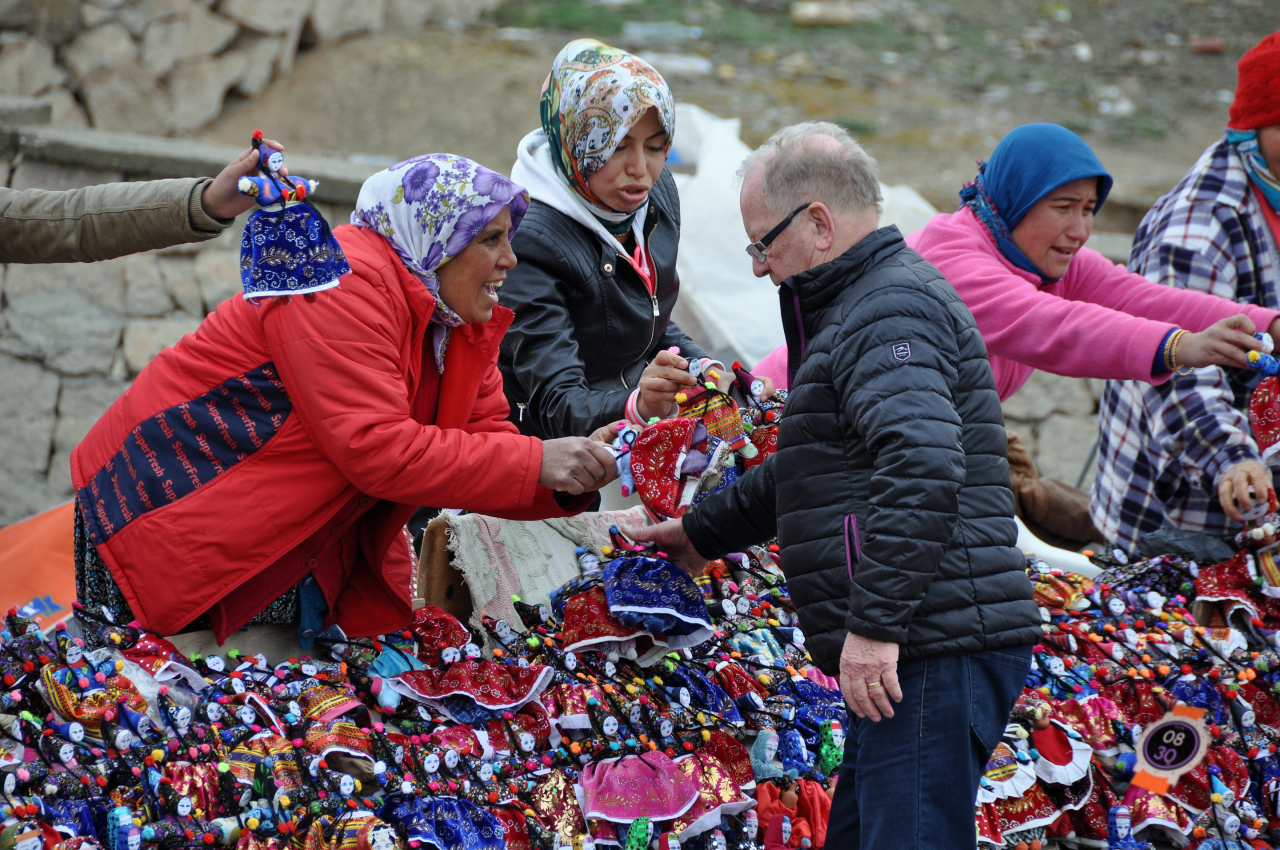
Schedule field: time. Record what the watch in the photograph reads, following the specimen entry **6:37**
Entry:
**8:30**
